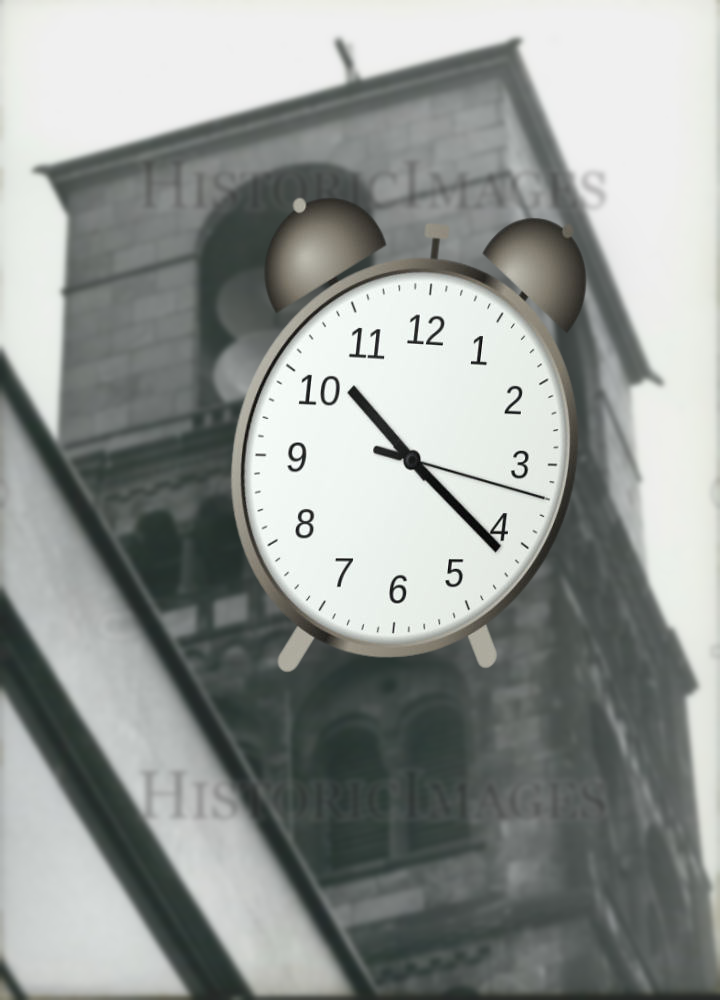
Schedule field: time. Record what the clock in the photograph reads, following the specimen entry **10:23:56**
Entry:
**10:21:17**
